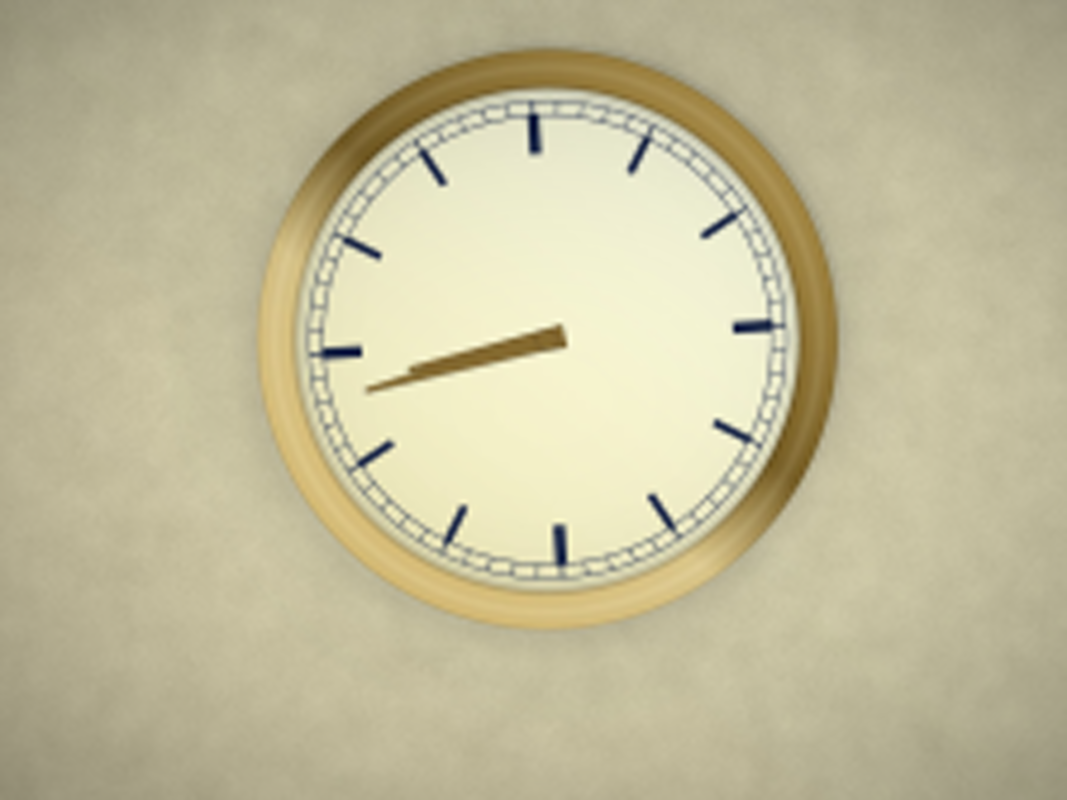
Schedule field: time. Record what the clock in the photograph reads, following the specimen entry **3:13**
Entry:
**8:43**
